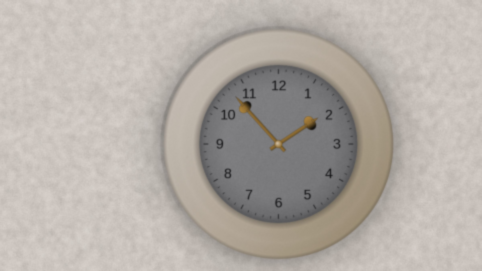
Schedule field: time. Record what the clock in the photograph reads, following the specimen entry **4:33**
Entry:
**1:53**
